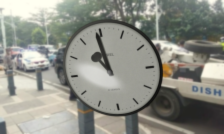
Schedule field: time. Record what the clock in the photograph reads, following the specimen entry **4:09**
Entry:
**10:59**
